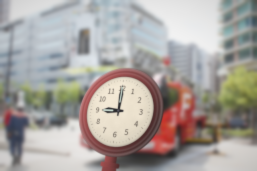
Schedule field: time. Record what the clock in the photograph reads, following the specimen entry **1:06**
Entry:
**9:00**
